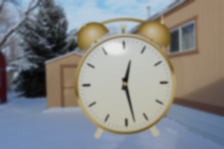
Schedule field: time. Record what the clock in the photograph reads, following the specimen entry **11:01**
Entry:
**12:28**
